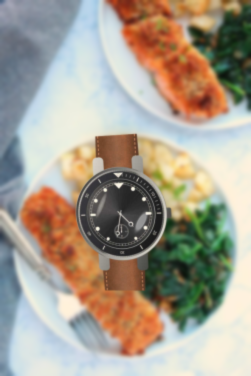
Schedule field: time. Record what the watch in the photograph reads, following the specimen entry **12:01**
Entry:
**4:32**
